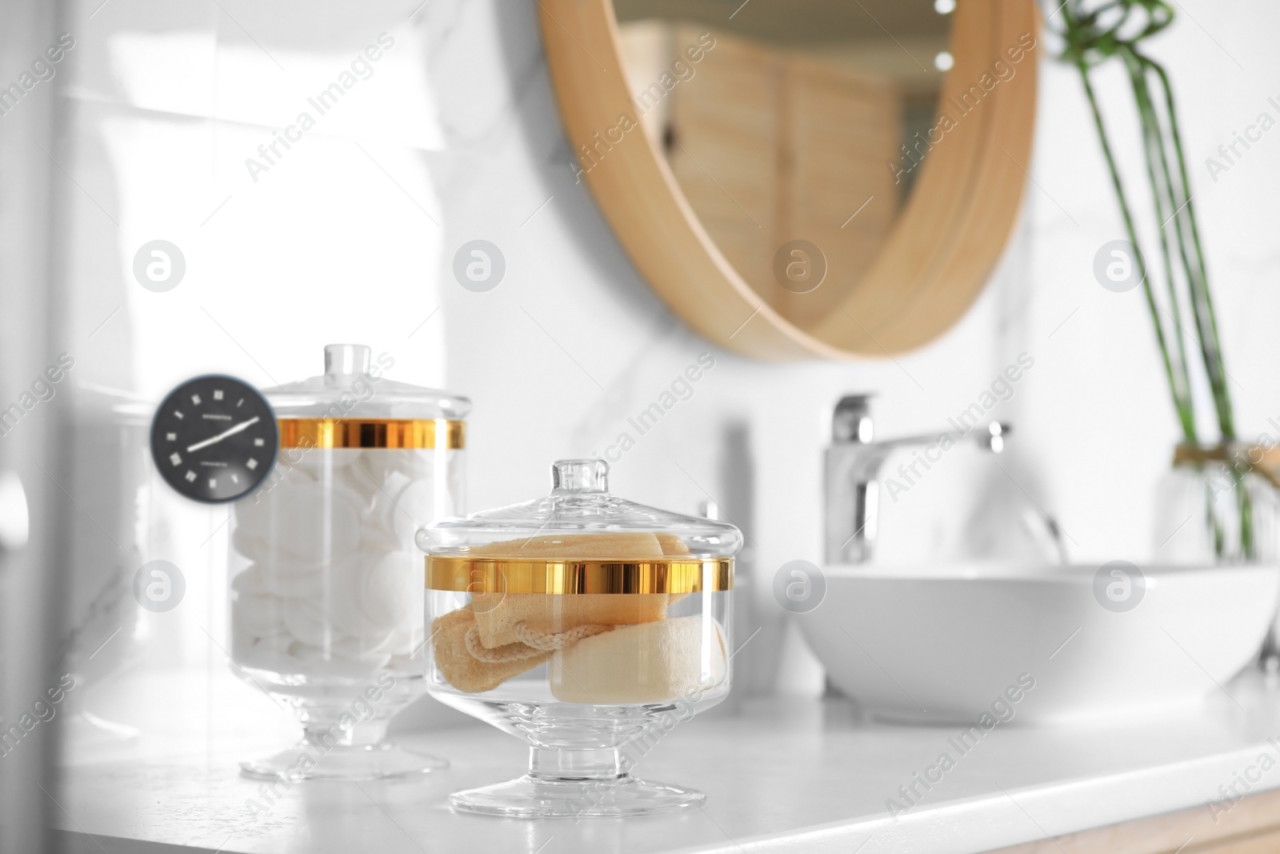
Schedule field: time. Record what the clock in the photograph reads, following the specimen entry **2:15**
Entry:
**8:10**
